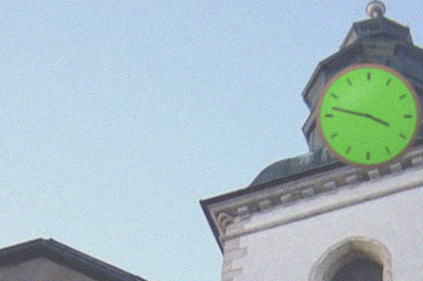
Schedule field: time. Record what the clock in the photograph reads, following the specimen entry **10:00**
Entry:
**3:47**
